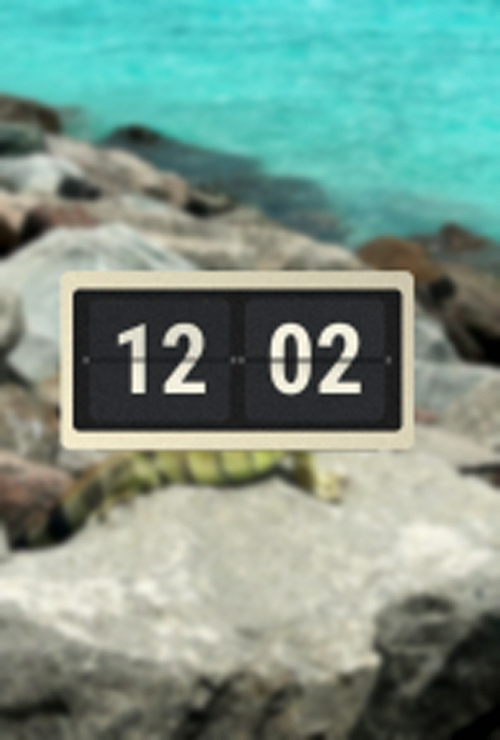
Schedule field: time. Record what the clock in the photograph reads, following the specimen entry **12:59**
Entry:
**12:02**
